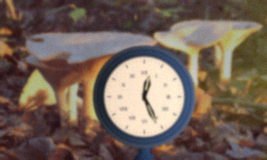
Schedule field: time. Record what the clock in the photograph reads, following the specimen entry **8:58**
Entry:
**12:26**
